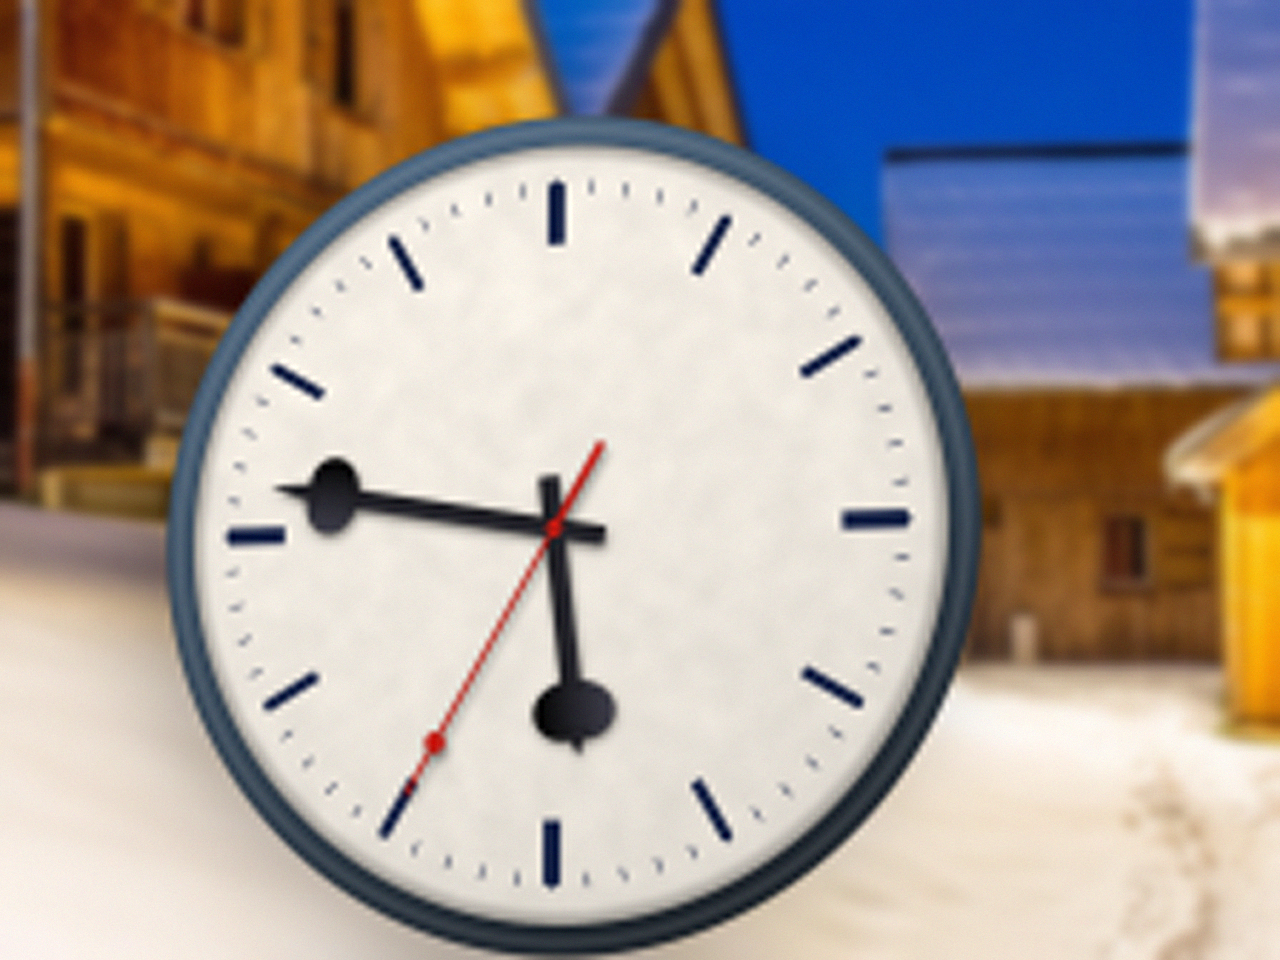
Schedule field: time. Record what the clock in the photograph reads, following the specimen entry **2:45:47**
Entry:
**5:46:35**
